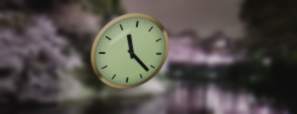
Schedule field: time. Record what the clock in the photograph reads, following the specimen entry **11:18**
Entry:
**11:22**
